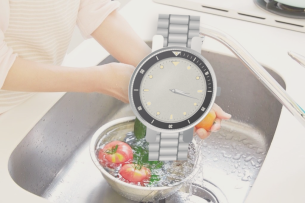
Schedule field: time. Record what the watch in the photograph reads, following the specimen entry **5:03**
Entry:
**3:18**
